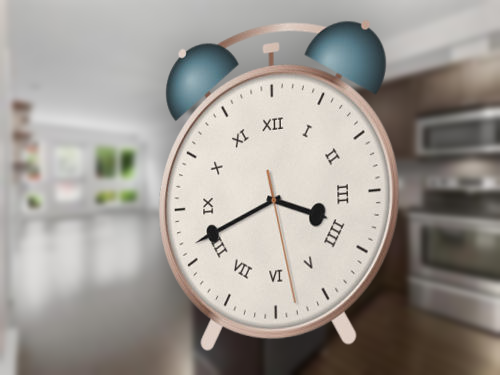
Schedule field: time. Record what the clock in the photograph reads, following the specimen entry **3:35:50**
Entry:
**3:41:28**
